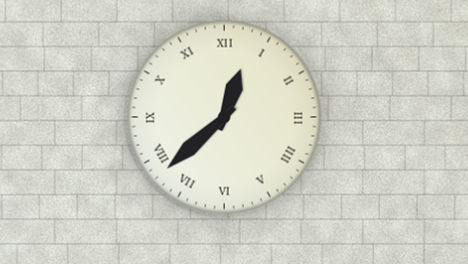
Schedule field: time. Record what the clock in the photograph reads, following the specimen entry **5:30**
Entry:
**12:38**
